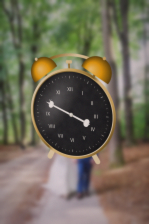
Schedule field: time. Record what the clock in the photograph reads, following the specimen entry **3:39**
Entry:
**3:49**
